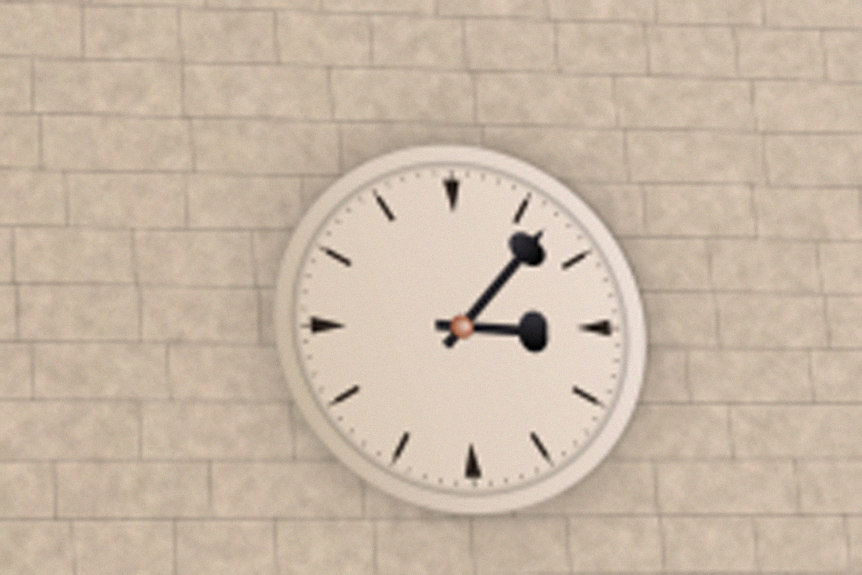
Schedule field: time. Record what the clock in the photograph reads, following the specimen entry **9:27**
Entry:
**3:07**
